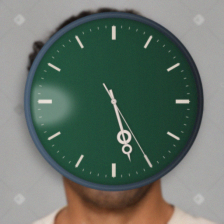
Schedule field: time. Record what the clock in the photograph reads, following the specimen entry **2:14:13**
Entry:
**5:27:25**
